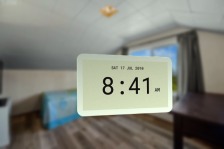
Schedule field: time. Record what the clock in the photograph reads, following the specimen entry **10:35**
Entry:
**8:41**
